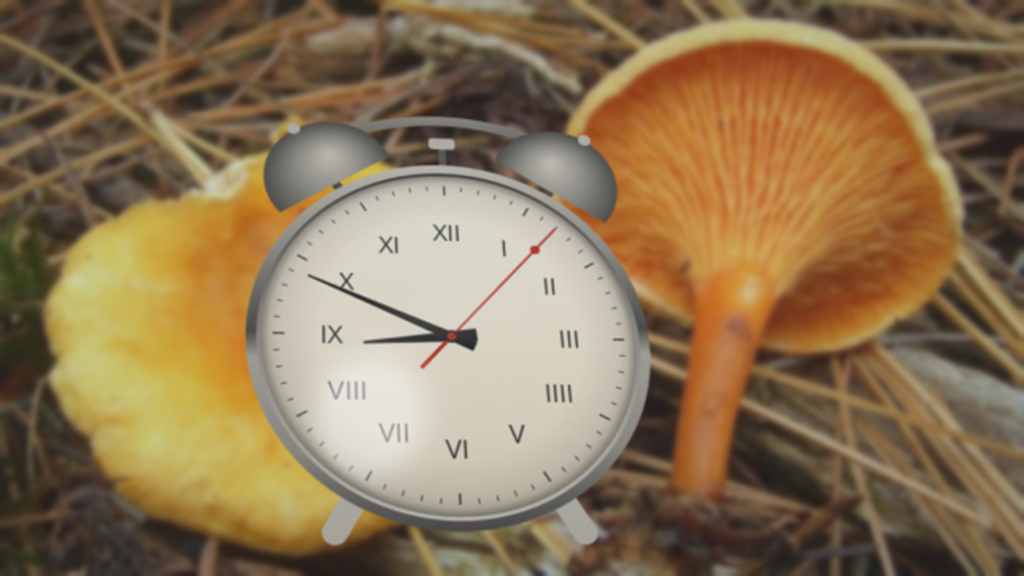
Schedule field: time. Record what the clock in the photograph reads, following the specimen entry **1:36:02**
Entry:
**8:49:07**
